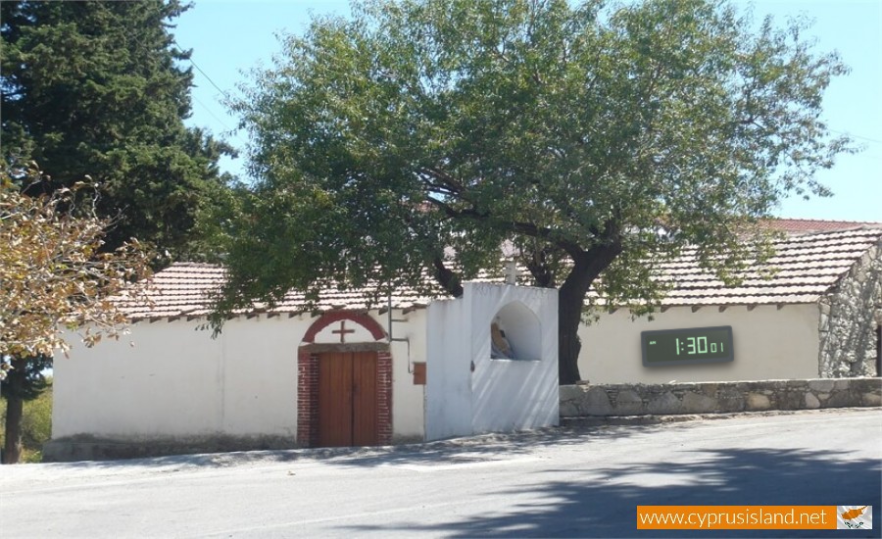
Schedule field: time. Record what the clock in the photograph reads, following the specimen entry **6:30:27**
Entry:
**1:30:01**
